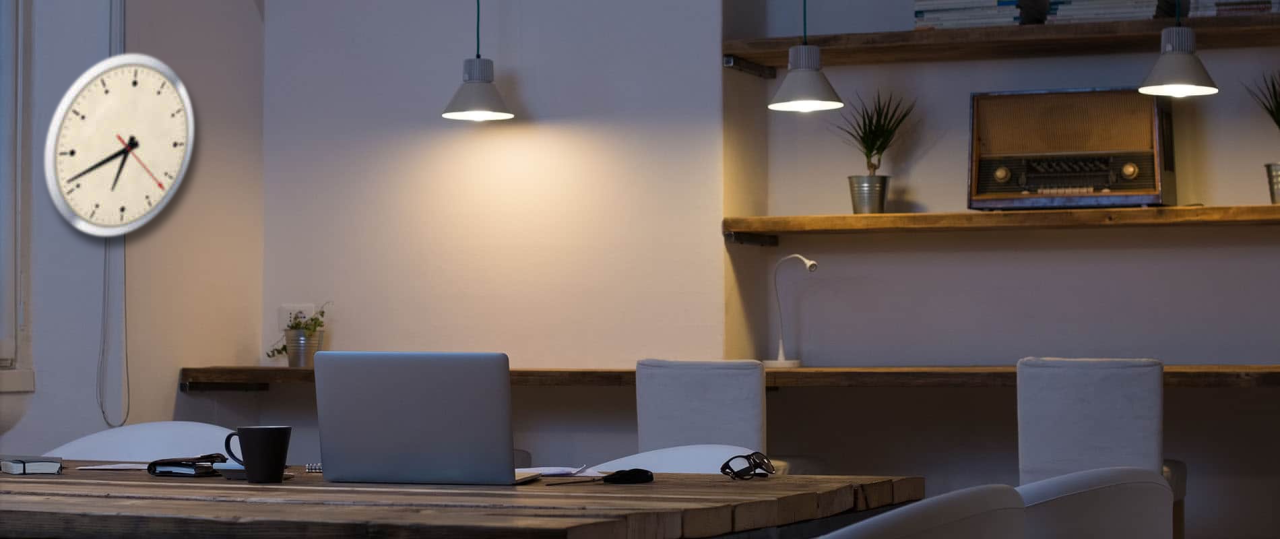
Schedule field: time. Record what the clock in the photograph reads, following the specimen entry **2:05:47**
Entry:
**6:41:22**
